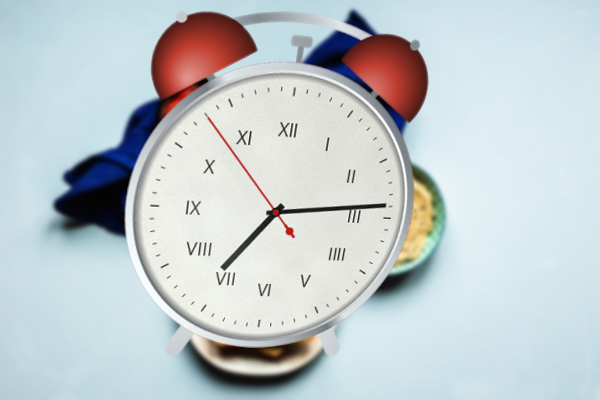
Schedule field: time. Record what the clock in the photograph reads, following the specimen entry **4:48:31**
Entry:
**7:13:53**
